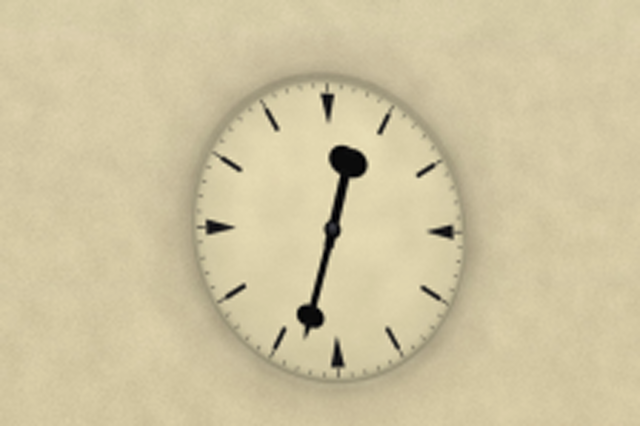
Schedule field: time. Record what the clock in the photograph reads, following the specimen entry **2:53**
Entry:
**12:33**
